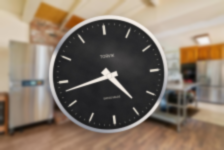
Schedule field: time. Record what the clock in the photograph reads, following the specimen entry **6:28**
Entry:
**4:43**
